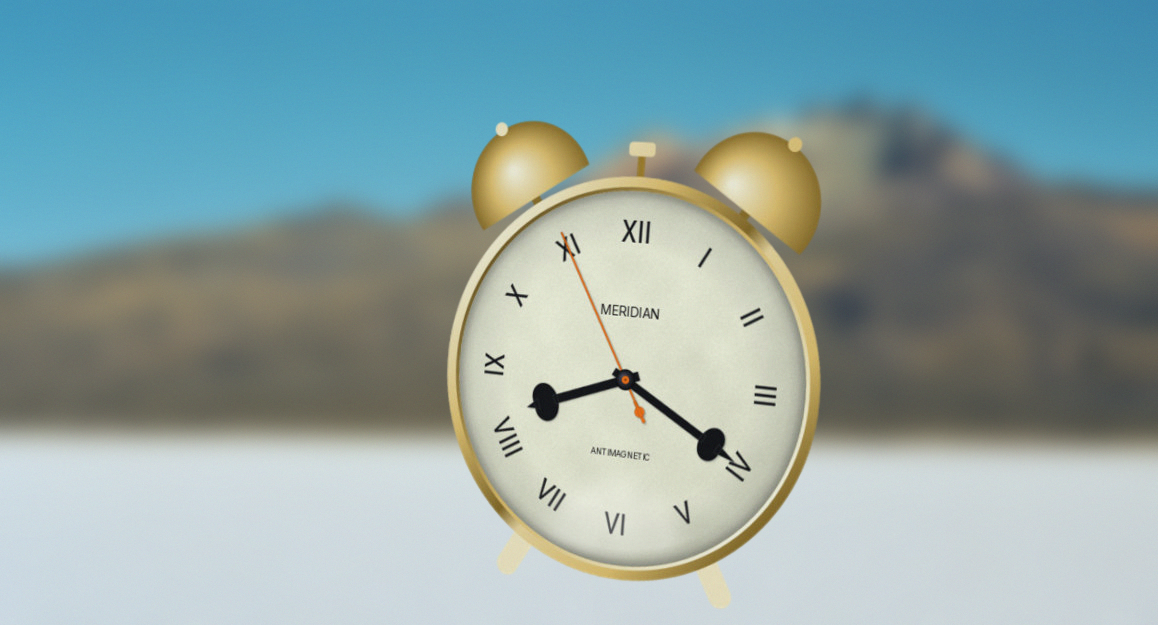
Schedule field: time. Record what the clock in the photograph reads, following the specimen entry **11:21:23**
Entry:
**8:19:55**
